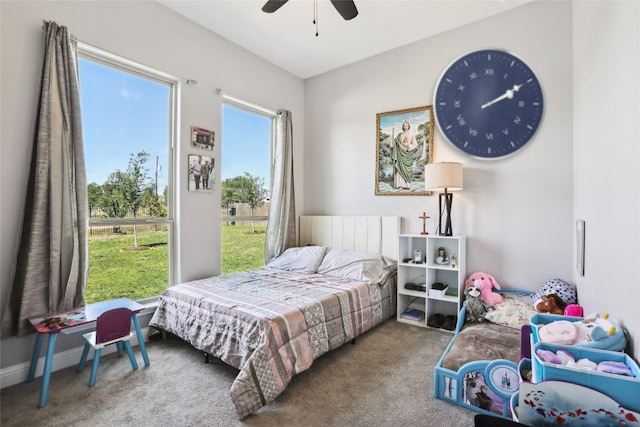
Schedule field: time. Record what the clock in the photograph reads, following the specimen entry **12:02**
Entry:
**2:10**
